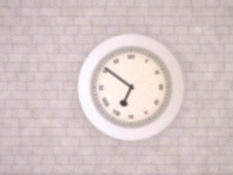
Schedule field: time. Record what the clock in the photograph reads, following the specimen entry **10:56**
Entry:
**6:51**
